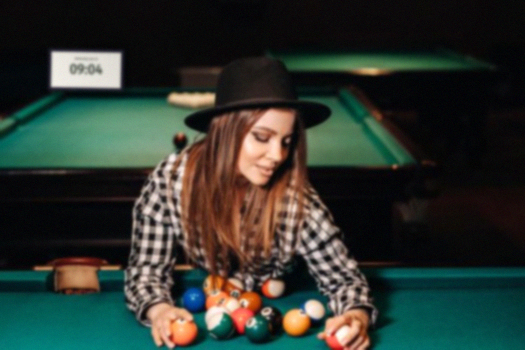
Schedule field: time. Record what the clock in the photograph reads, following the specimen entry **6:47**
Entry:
**9:04**
